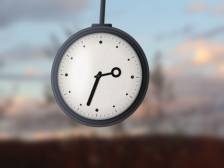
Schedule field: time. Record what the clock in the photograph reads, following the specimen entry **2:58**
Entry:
**2:33**
